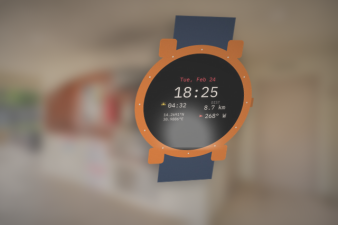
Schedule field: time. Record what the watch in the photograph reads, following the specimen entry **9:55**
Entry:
**18:25**
